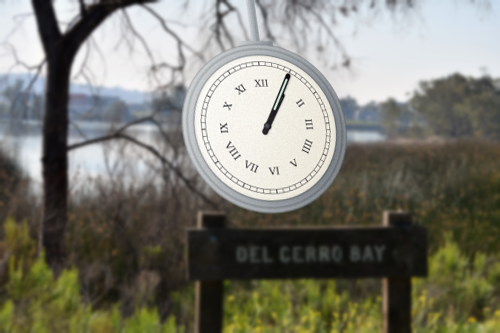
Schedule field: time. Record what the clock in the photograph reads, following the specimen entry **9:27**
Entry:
**1:05**
